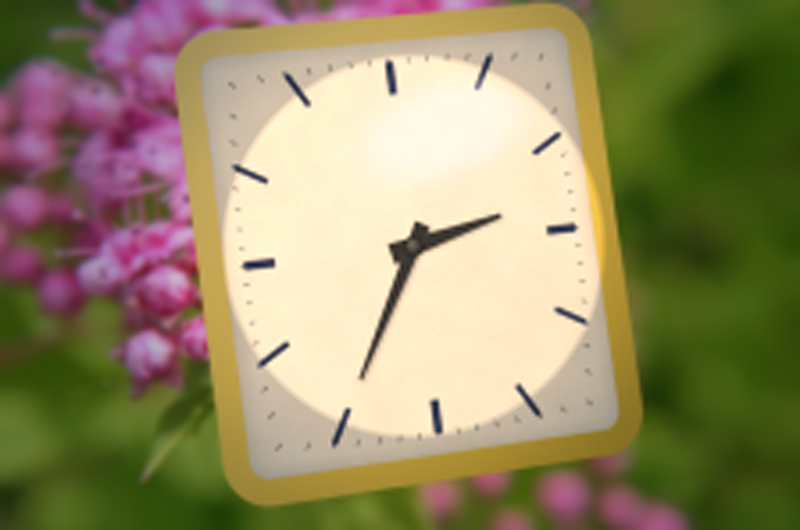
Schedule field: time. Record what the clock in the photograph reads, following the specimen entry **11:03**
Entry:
**2:35**
